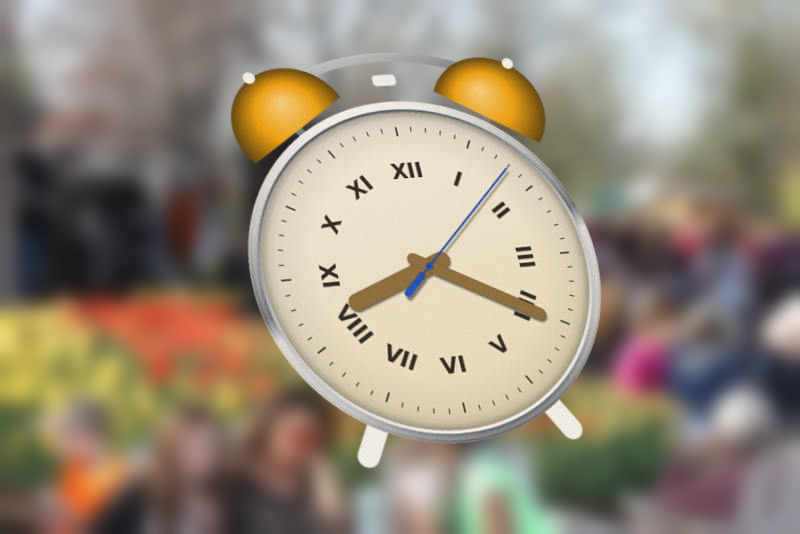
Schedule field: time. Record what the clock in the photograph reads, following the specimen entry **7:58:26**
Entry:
**8:20:08**
